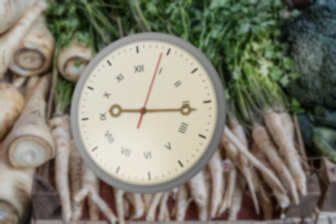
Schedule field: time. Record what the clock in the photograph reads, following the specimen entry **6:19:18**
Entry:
**9:16:04**
